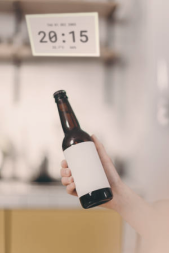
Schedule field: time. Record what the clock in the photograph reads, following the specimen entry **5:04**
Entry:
**20:15**
